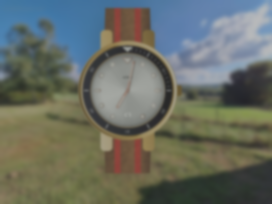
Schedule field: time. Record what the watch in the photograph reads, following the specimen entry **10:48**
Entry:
**7:02**
